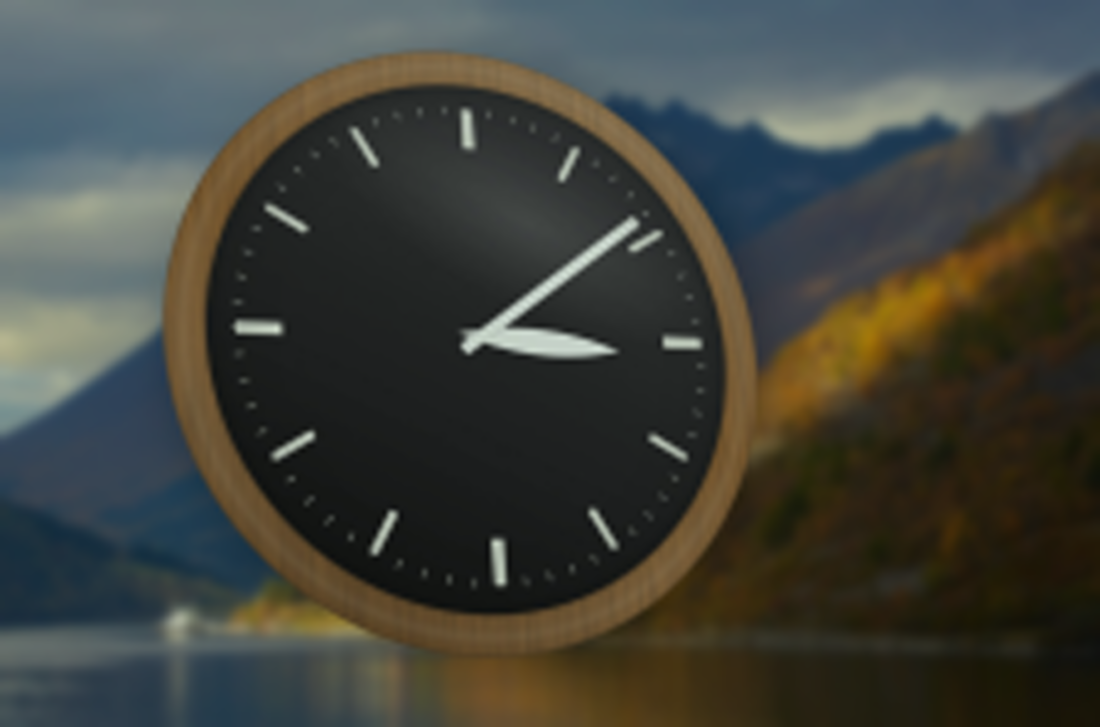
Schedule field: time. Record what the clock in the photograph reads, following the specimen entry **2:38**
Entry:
**3:09**
